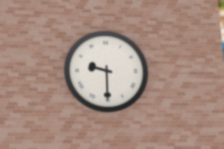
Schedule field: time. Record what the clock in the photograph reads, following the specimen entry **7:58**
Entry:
**9:30**
